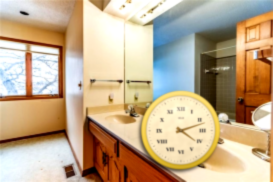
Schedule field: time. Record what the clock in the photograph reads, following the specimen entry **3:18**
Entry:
**4:12**
